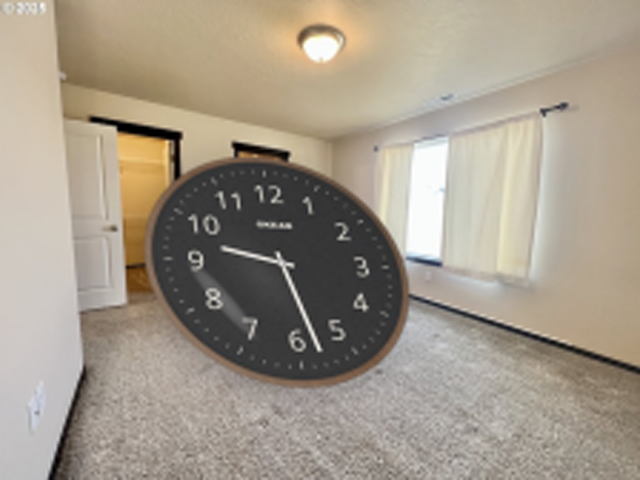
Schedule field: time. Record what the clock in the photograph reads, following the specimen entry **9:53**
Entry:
**9:28**
